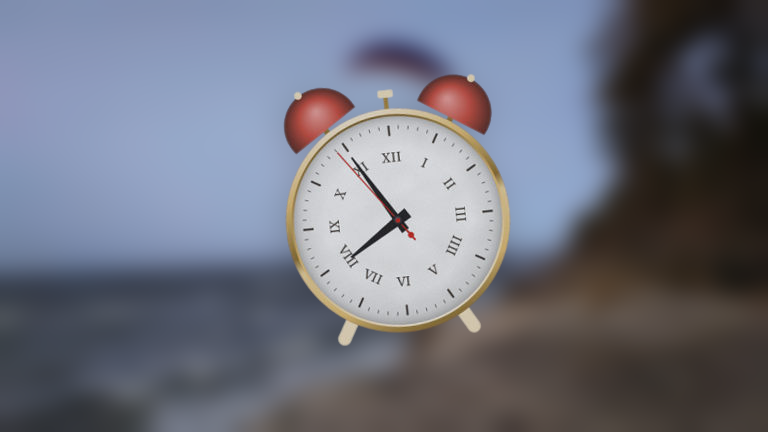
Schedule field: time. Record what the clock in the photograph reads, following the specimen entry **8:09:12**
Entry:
**7:54:54**
